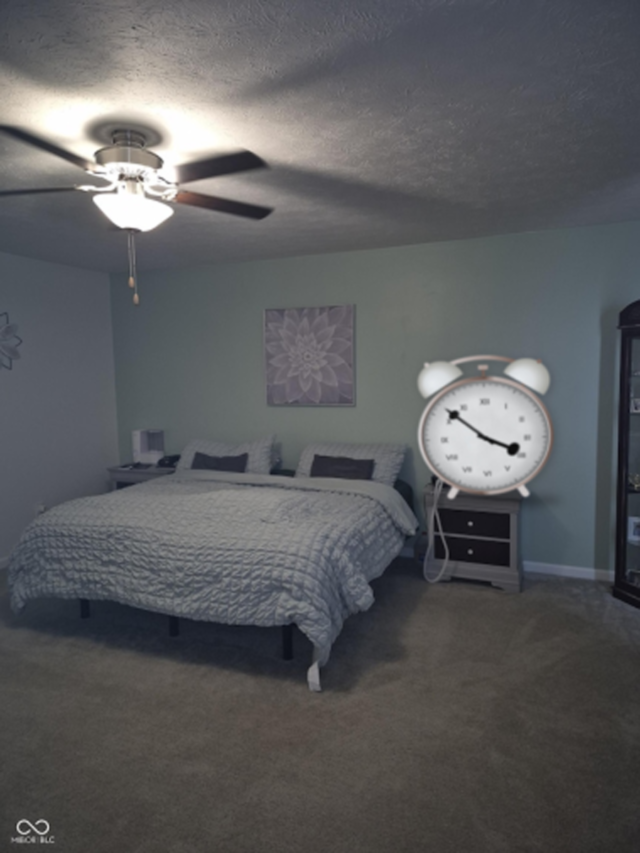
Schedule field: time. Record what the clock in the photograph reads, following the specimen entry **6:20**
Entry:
**3:52**
